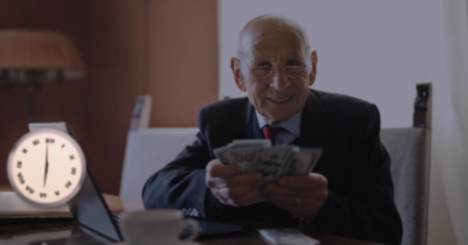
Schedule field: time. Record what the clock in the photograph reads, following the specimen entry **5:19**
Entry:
**5:59**
